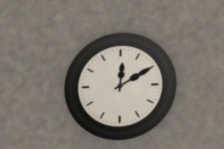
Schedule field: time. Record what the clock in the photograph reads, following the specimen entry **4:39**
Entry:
**12:10**
